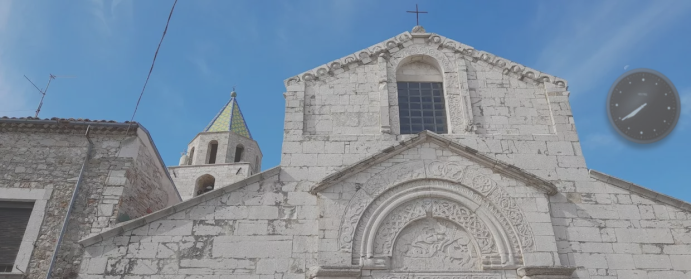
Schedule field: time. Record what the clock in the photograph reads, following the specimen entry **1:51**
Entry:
**7:39**
